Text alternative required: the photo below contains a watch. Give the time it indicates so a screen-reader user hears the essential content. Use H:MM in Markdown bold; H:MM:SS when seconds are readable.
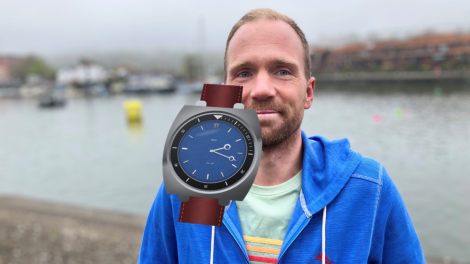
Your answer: **2:18**
